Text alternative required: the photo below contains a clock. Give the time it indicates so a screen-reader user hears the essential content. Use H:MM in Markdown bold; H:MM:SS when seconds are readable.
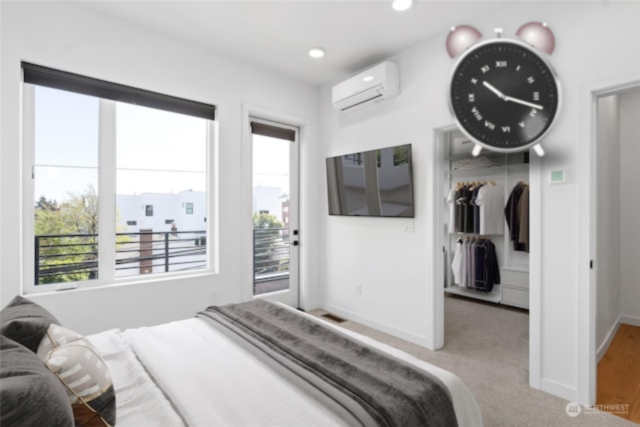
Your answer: **10:18**
